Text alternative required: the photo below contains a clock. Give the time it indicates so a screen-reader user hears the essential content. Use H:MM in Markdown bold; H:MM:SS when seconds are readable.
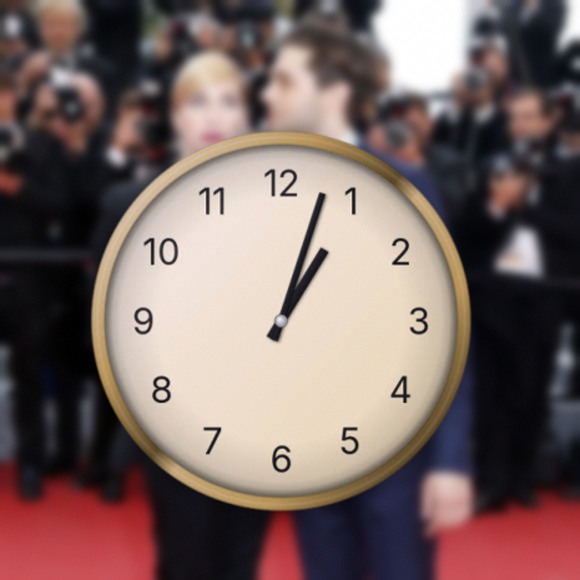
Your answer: **1:03**
